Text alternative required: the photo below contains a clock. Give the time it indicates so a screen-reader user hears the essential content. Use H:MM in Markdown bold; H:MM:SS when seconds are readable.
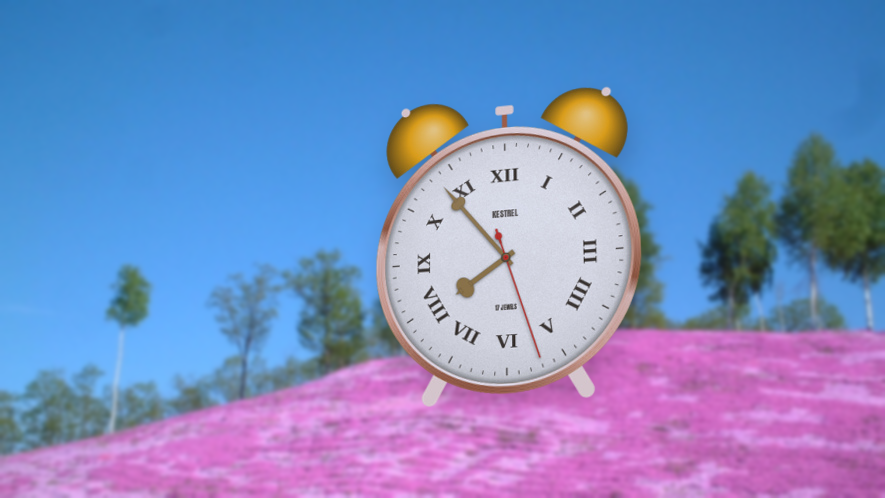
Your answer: **7:53:27**
